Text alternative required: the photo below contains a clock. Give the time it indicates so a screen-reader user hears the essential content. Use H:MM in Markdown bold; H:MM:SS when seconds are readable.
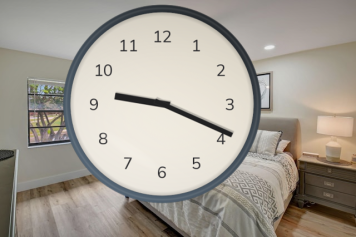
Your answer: **9:19**
